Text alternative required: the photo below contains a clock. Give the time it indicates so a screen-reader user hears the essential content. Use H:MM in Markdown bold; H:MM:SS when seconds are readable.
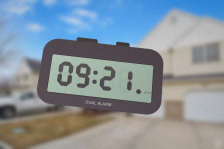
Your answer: **9:21**
